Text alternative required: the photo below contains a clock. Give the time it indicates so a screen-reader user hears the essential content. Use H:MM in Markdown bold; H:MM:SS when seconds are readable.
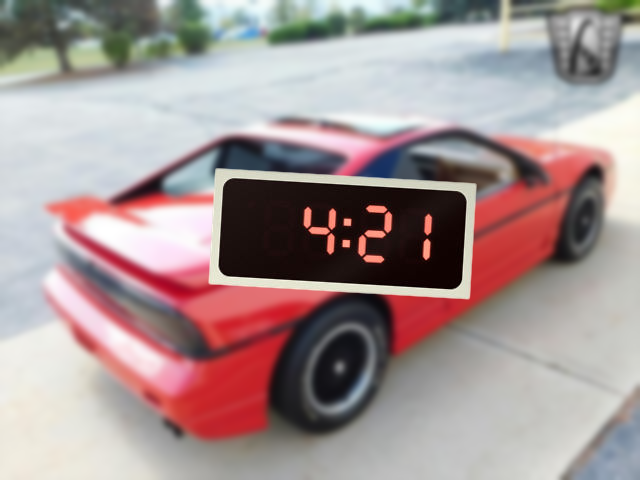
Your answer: **4:21**
